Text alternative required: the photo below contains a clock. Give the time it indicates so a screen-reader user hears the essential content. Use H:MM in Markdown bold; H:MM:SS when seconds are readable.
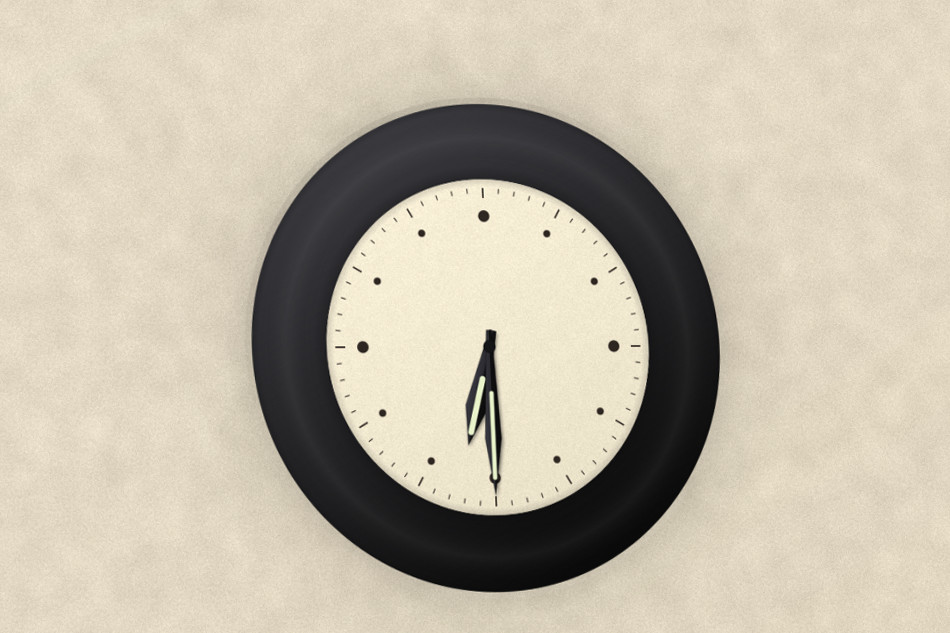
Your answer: **6:30**
